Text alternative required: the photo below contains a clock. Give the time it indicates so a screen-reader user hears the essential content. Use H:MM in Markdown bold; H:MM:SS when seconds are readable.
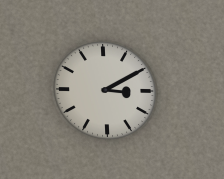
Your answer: **3:10**
